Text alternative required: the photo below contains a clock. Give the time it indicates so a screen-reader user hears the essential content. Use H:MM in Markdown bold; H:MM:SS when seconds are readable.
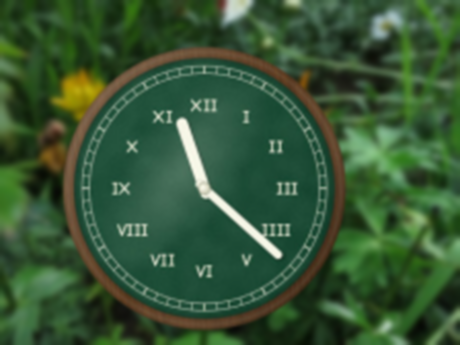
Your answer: **11:22**
